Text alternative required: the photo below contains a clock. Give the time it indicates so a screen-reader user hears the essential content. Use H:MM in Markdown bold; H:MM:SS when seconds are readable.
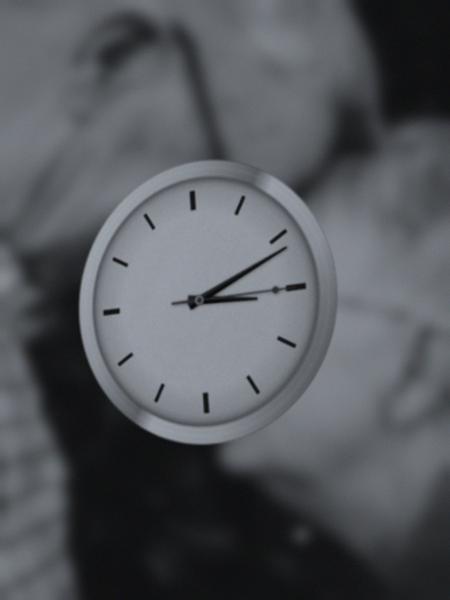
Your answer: **3:11:15**
